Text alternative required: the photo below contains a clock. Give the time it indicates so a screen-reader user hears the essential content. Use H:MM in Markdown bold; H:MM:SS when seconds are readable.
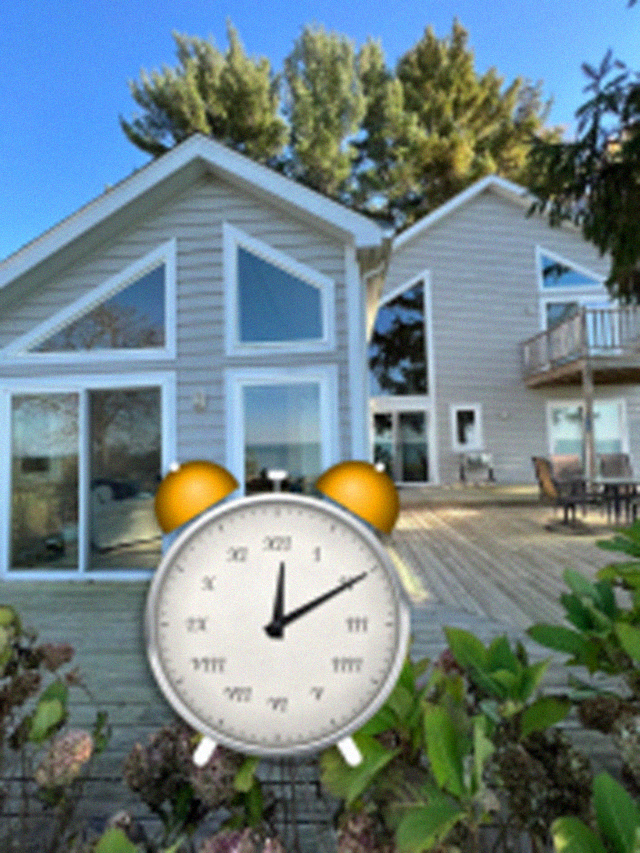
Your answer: **12:10**
